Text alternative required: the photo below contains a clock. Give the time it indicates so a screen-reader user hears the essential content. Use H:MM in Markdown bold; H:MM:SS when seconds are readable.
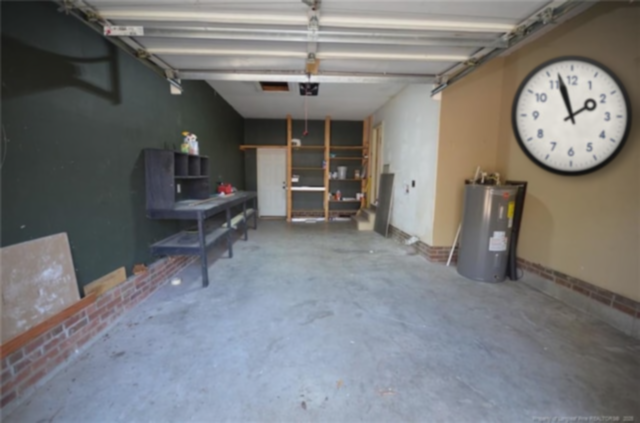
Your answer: **1:57**
